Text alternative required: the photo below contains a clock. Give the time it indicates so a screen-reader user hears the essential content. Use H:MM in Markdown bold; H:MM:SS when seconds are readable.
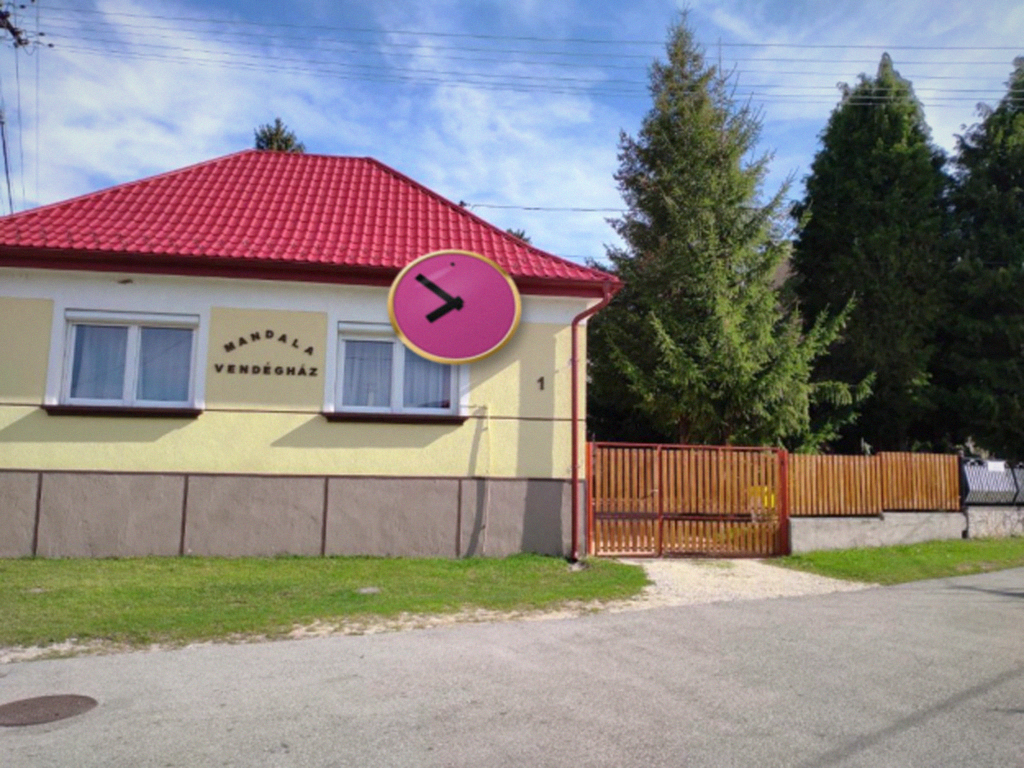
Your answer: **7:52**
